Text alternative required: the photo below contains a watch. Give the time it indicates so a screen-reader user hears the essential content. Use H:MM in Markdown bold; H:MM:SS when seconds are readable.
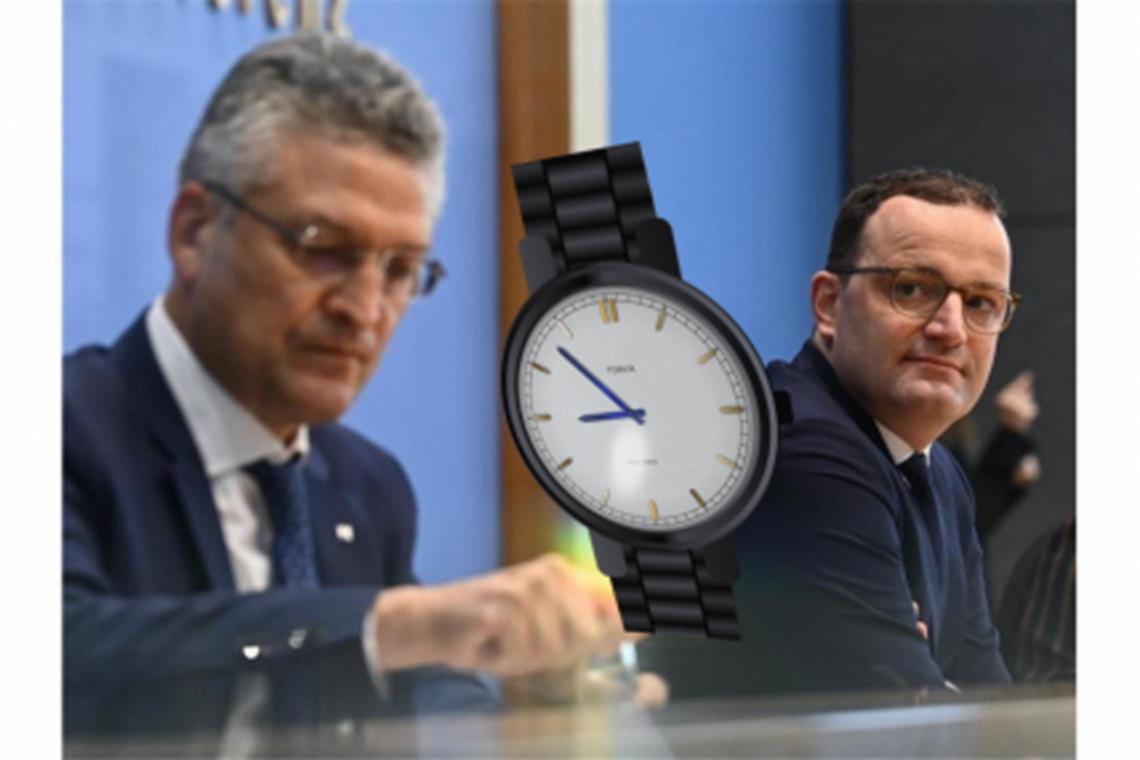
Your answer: **8:53**
